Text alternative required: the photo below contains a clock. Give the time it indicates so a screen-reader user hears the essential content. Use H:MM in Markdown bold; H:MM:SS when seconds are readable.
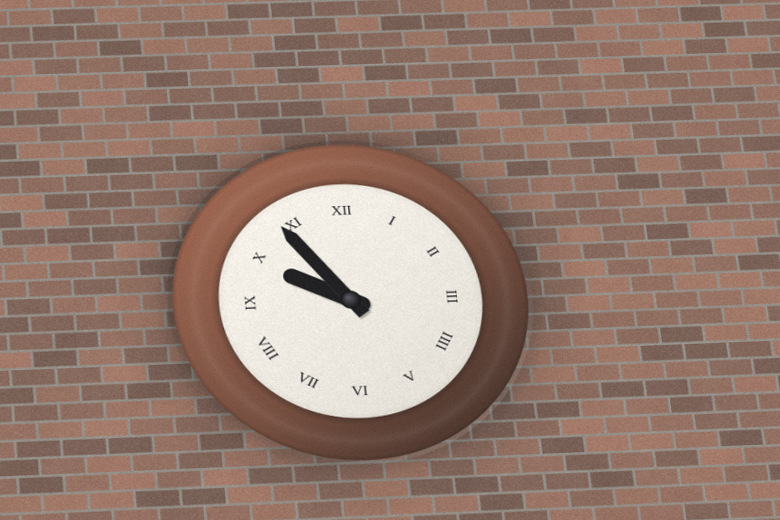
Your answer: **9:54**
